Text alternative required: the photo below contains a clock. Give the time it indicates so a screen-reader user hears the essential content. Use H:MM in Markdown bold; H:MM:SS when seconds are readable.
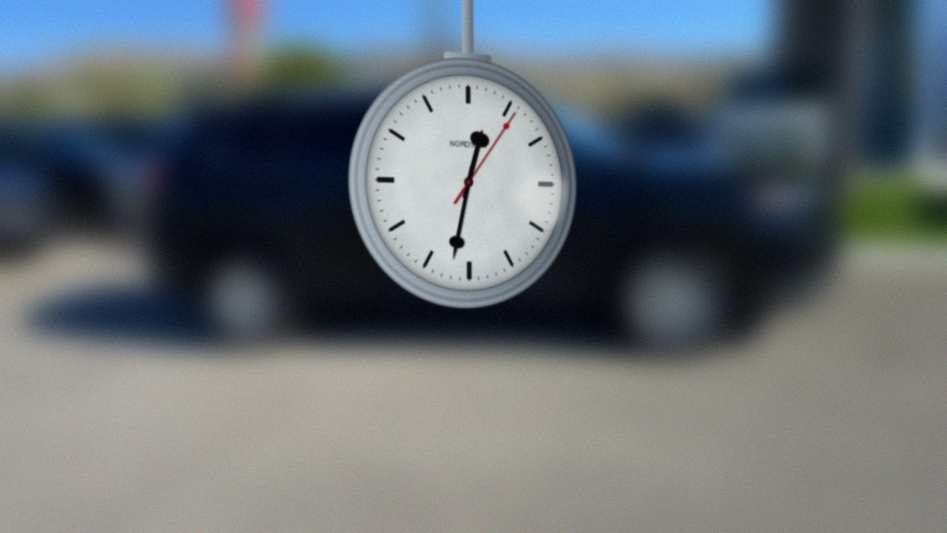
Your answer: **12:32:06**
